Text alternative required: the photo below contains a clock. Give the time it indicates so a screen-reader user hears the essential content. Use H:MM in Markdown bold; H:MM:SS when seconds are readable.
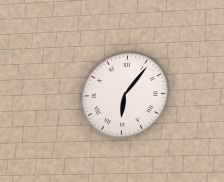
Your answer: **6:06**
